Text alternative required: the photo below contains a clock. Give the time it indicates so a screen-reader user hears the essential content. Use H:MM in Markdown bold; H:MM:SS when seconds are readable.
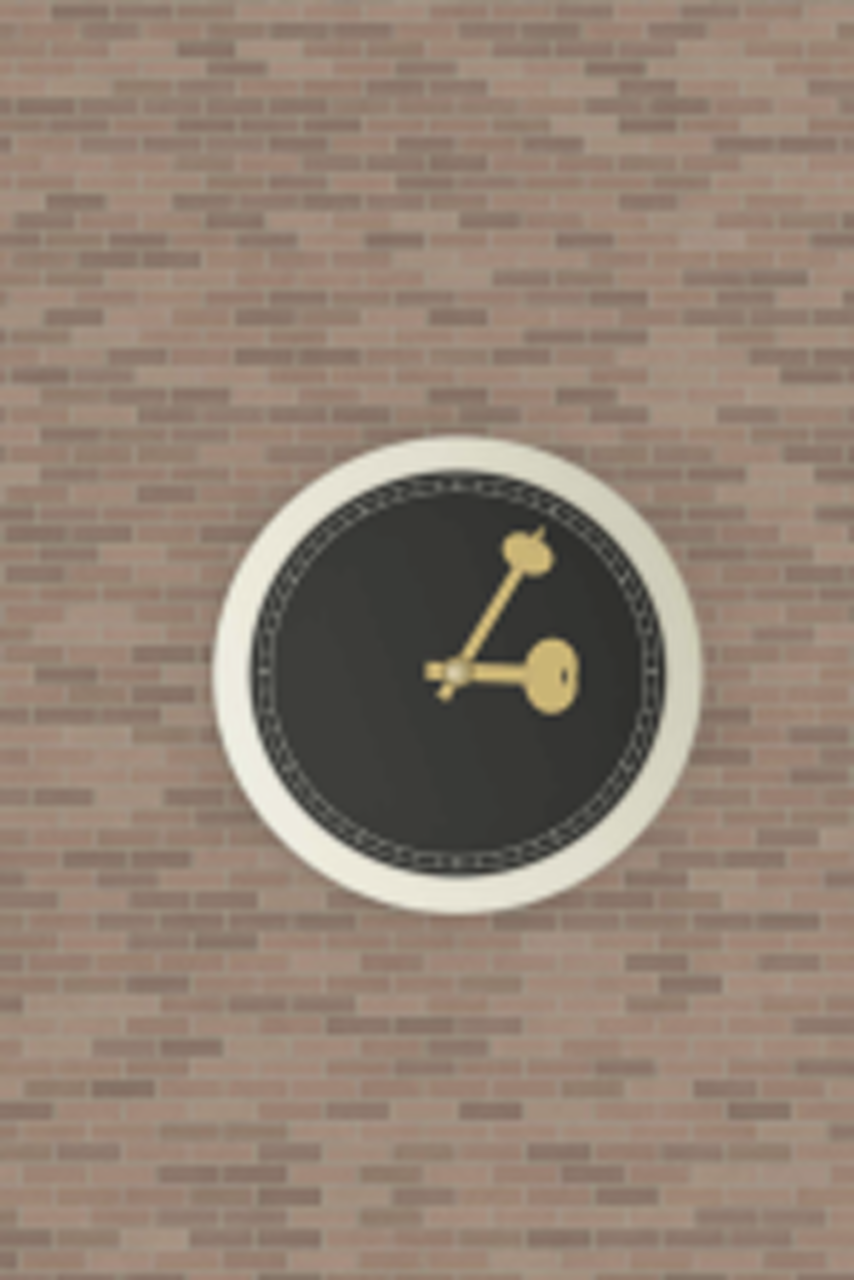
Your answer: **3:05**
